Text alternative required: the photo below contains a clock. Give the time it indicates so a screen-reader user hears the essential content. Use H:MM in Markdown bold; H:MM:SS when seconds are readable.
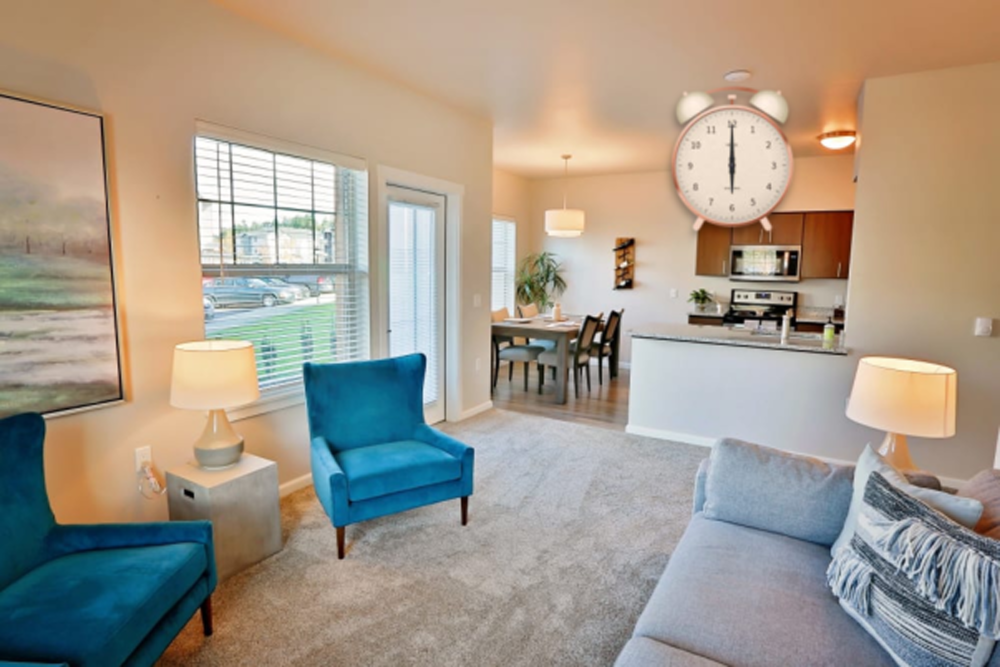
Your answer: **6:00**
